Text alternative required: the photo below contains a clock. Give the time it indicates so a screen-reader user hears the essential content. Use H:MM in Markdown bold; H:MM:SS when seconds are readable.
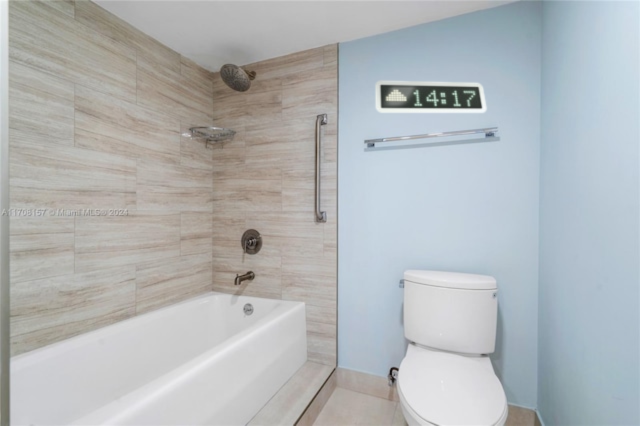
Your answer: **14:17**
